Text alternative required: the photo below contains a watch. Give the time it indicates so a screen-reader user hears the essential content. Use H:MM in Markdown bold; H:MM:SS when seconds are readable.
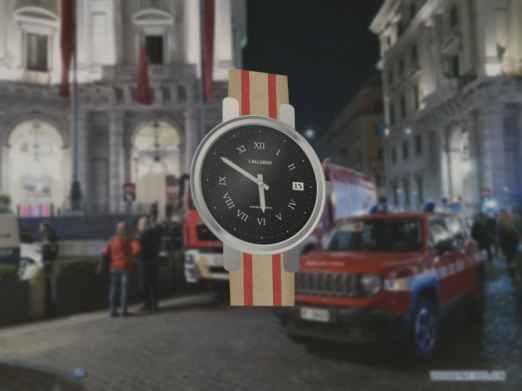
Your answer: **5:50**
